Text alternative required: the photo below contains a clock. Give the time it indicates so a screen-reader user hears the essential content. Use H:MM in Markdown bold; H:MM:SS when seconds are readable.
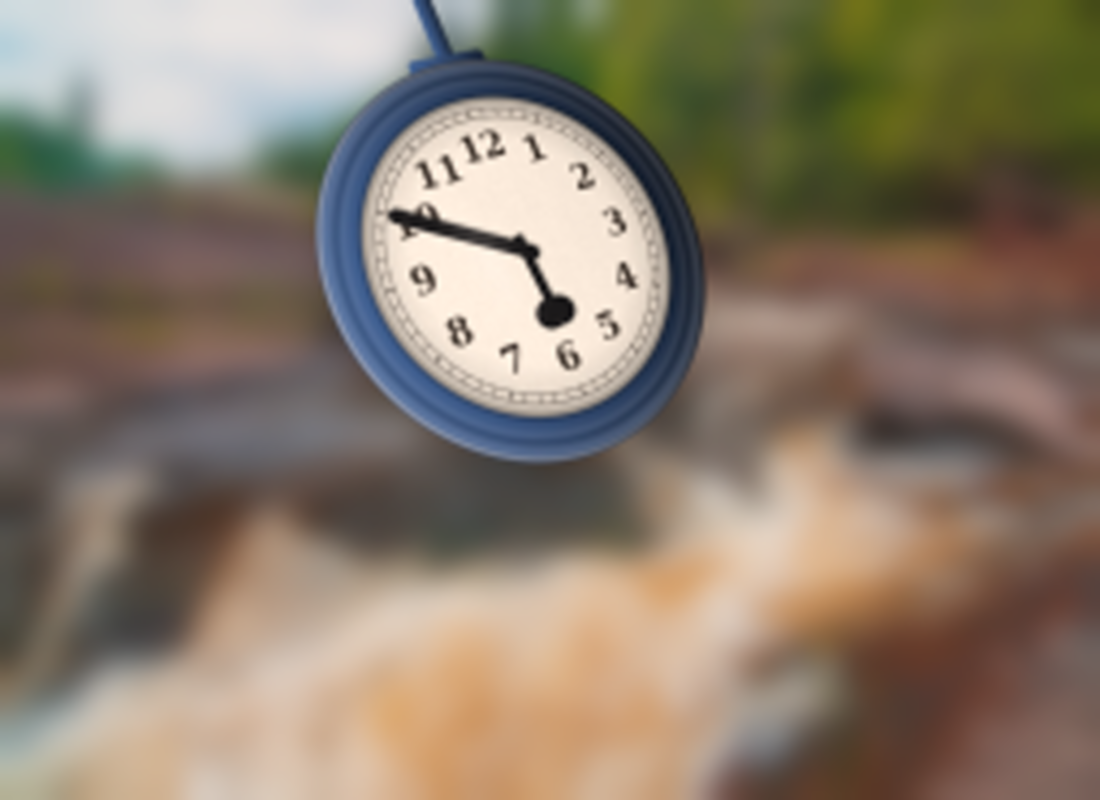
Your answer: **5:50**
